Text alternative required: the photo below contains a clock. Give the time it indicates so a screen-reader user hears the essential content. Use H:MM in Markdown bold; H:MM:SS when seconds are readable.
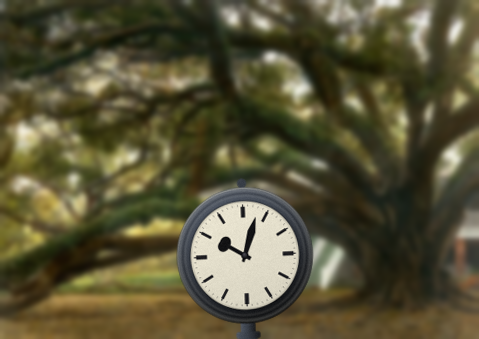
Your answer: **10:03**
